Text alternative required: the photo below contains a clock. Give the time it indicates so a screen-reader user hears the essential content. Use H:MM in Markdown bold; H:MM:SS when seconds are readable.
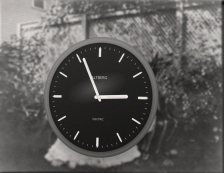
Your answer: **2:56**
